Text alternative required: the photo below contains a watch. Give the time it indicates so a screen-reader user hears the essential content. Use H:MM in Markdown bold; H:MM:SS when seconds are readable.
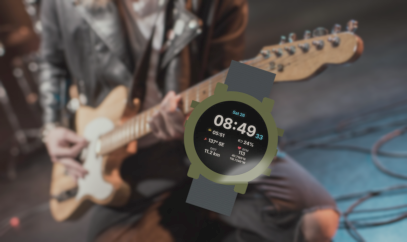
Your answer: **8:49**
